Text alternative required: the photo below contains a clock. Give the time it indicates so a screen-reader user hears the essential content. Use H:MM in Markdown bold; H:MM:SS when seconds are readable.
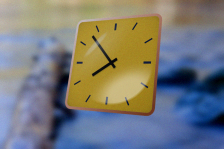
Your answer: **7:53**
